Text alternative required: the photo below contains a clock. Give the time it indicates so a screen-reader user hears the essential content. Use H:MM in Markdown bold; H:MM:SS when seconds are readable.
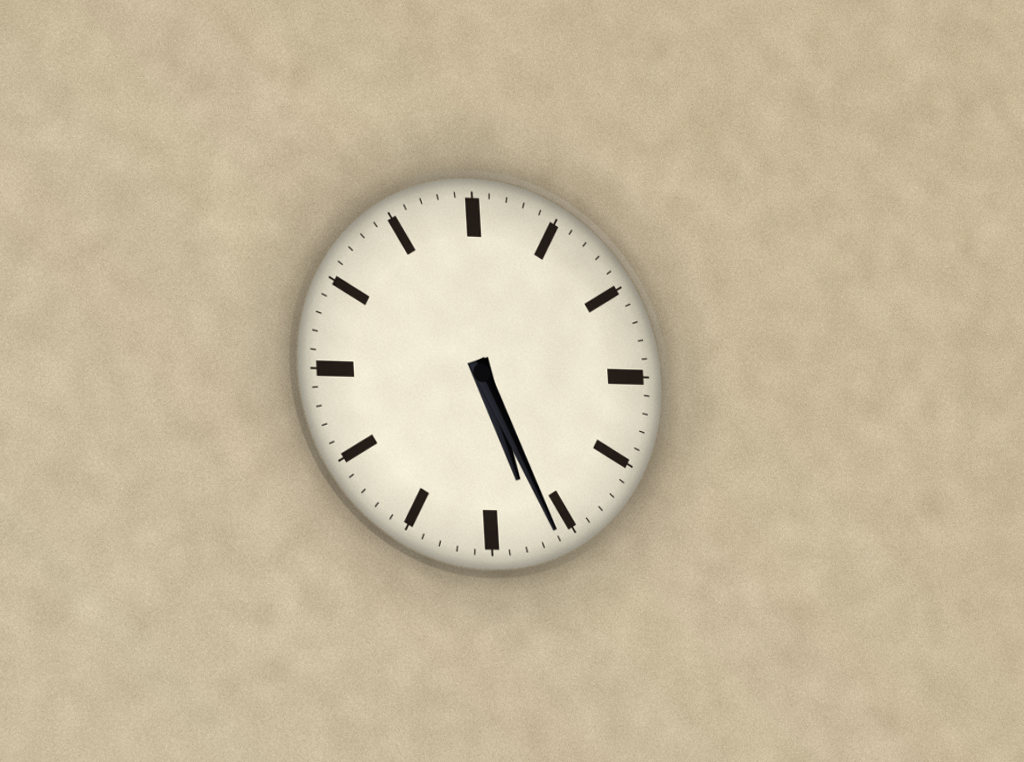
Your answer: **5:26**
